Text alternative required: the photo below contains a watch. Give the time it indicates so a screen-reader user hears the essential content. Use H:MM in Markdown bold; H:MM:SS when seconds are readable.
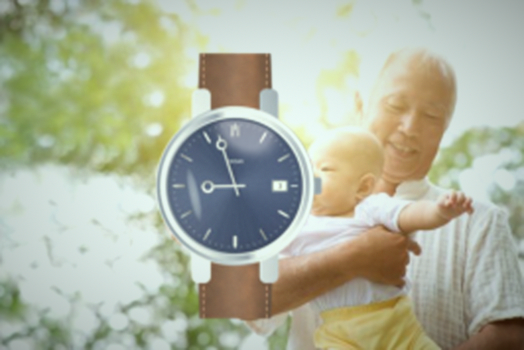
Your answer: **8:57**
